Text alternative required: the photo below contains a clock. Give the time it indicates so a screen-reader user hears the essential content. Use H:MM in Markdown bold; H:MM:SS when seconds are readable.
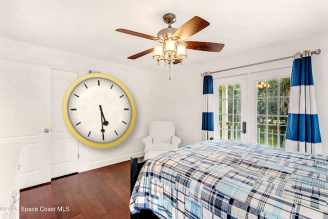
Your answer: **5:30**
